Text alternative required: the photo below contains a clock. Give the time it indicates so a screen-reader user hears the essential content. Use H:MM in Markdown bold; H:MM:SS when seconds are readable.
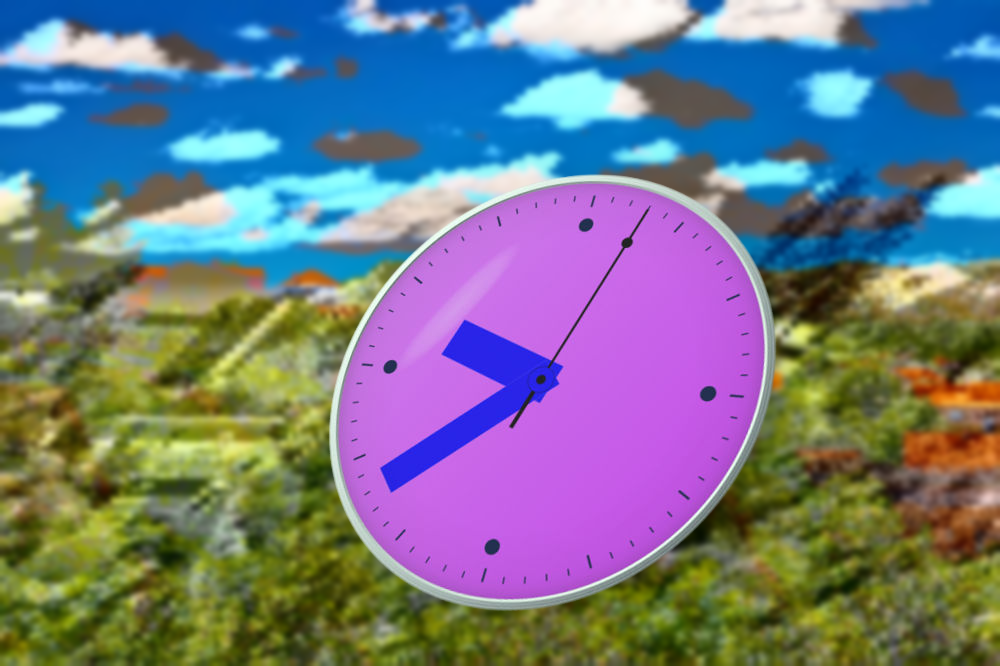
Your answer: **9:38:03**
